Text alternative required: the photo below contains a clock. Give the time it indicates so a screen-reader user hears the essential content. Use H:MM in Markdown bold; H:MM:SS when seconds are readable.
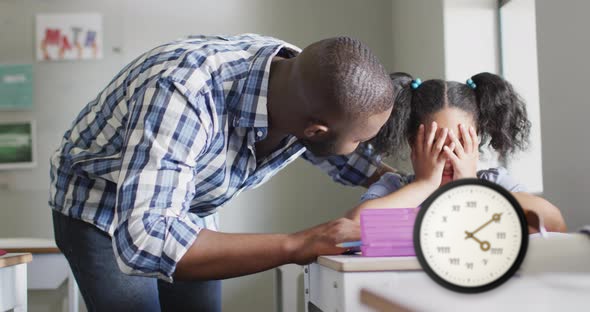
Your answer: **4:09**
